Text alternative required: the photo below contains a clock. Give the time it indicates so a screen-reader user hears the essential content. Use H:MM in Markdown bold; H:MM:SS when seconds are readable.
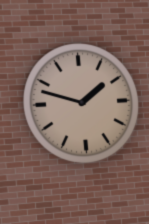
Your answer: **1:48**
